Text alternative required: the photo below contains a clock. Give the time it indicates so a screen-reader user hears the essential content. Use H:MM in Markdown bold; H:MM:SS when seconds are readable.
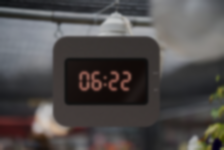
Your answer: **6:22**
